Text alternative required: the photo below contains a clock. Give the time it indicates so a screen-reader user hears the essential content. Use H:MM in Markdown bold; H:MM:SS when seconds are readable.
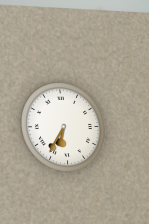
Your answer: **6:36**
